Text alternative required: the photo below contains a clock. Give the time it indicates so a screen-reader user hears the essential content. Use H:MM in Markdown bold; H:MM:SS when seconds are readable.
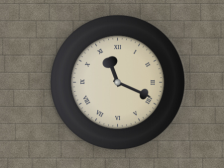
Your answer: **11:19**
